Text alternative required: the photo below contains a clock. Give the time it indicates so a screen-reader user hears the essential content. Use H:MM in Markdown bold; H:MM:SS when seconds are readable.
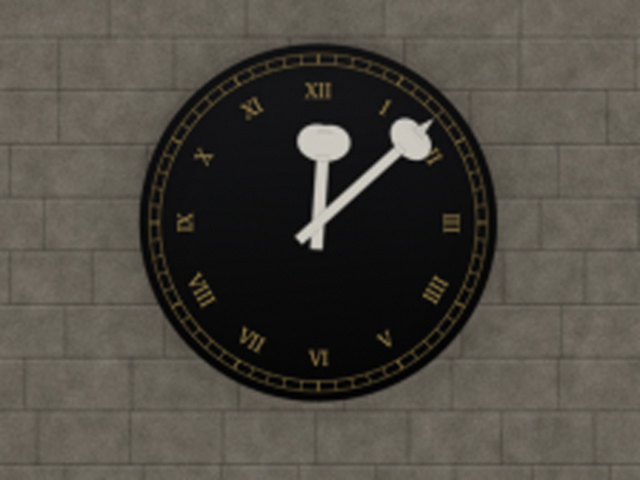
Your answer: **12:08**
